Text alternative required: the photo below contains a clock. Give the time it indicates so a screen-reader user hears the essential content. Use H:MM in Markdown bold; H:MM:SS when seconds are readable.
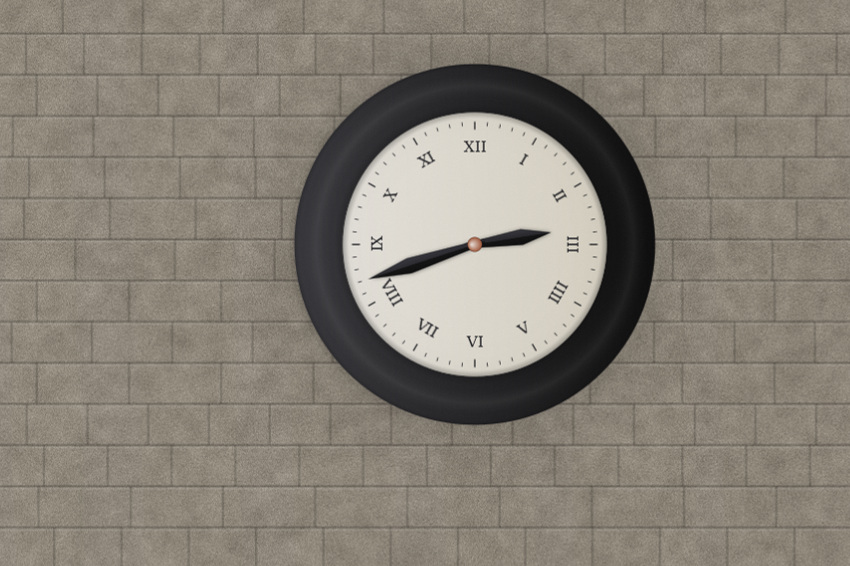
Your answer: **2:42**
